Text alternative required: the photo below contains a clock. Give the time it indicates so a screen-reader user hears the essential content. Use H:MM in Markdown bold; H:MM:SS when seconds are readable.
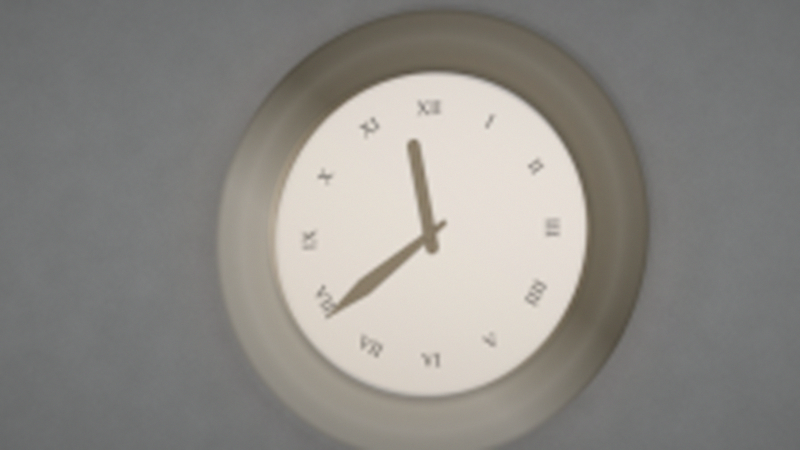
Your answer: **11:39**
